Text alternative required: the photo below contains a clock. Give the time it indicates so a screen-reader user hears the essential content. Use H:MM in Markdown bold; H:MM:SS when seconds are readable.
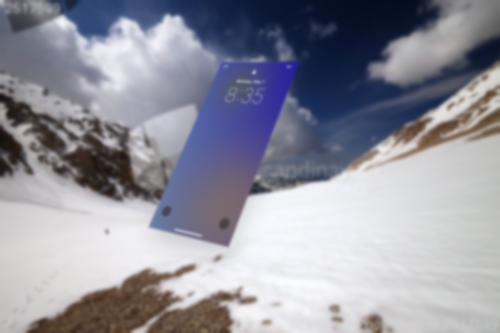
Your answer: **8:35**
